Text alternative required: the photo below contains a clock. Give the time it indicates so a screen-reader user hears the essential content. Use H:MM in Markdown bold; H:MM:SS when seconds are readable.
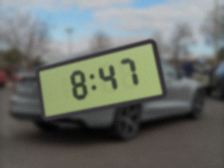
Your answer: **8:47**
